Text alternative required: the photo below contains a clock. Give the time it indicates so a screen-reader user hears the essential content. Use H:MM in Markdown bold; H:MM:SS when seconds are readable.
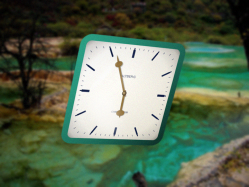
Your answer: **5:56**
